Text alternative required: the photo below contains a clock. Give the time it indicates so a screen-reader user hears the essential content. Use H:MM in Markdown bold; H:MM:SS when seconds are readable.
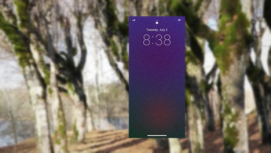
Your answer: **8:38**
